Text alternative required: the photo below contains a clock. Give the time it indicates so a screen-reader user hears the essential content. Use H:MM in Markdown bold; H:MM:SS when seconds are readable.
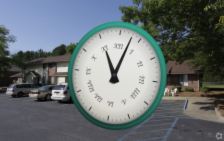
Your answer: **11:03**
